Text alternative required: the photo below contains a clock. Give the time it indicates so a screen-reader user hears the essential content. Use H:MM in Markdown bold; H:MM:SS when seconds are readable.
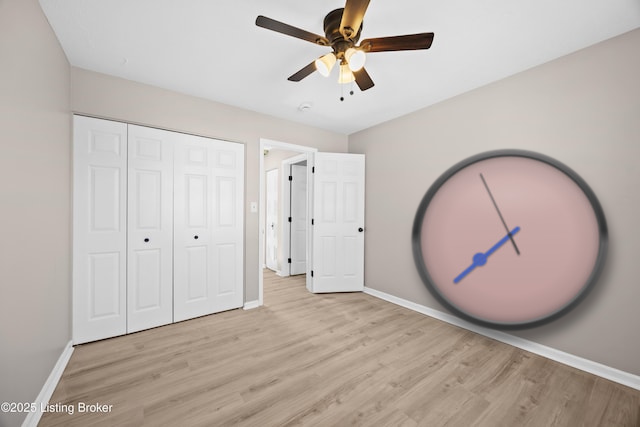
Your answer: **7:37:56**
